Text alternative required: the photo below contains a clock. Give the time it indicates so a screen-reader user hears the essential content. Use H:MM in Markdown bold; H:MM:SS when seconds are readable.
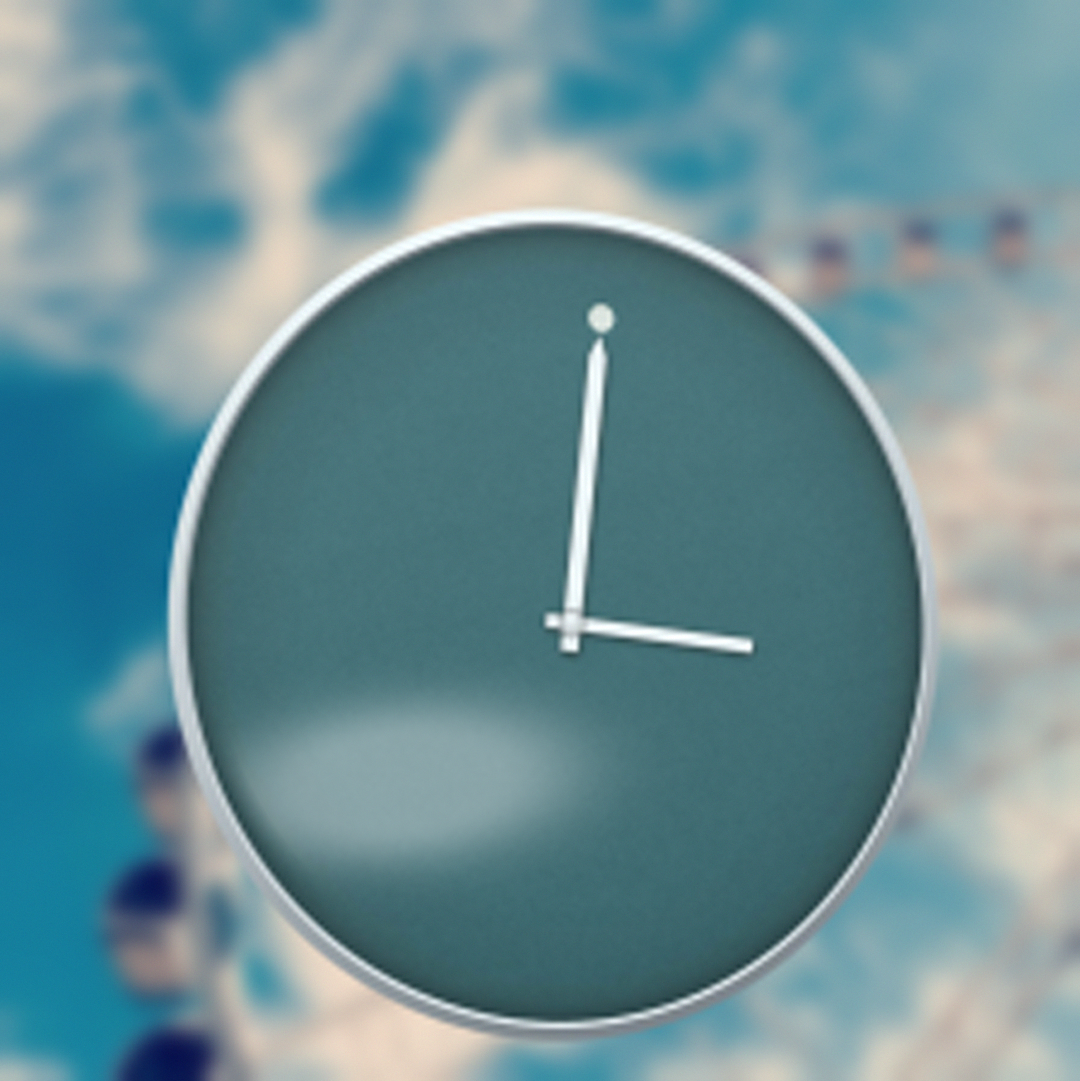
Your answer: **3:00**
